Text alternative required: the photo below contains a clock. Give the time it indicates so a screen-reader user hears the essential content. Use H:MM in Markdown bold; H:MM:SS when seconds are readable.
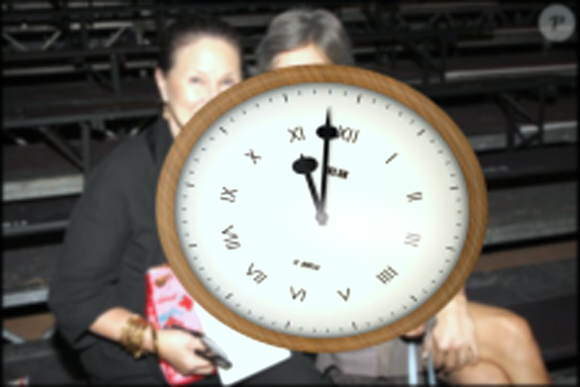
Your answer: **10:58**
